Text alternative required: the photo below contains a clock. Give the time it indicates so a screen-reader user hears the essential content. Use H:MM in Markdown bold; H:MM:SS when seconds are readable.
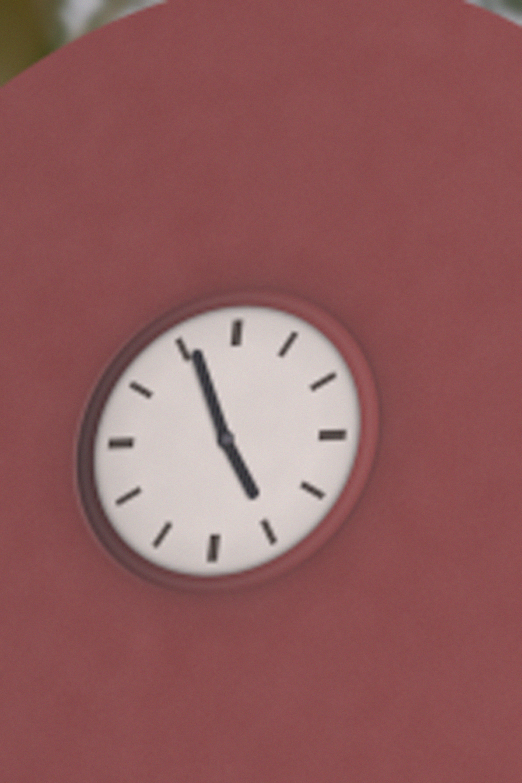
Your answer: **4:56**
